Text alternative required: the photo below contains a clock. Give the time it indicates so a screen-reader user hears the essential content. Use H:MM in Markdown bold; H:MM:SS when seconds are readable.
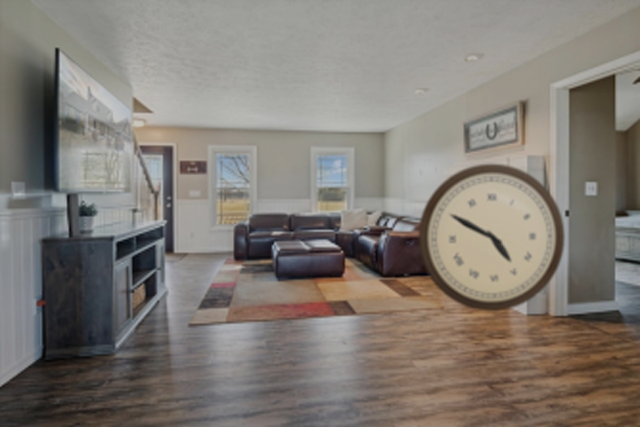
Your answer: **4:50**
